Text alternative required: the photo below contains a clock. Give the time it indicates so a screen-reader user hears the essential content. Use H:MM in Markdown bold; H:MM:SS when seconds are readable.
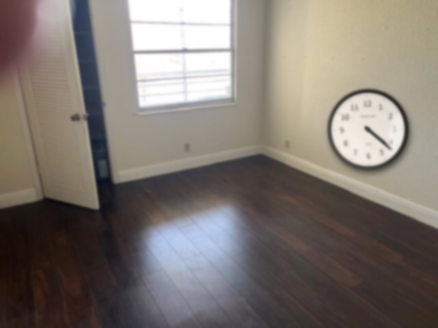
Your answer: **4:22**
